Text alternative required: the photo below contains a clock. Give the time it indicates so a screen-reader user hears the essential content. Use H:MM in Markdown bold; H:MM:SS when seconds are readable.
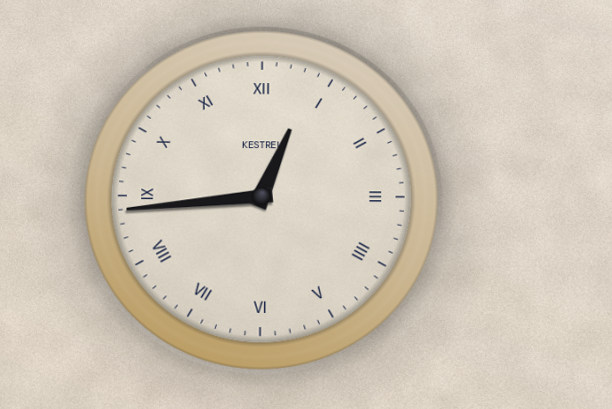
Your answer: **12:44**
